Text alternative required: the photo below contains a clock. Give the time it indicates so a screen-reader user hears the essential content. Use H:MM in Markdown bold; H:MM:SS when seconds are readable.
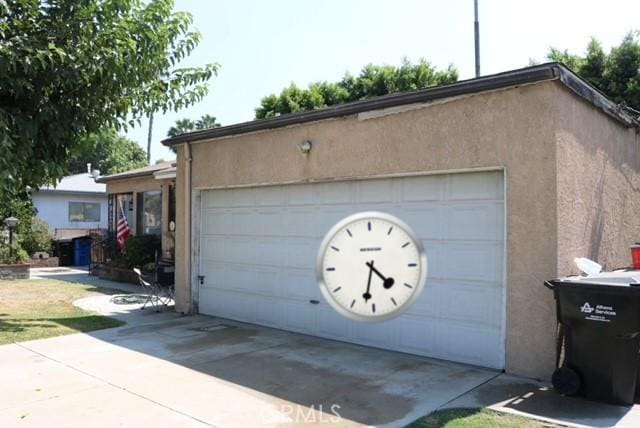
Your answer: **4:32**
